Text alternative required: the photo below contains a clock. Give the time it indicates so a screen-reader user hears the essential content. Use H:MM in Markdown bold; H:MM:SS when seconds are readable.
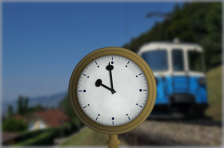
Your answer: **9:59**
